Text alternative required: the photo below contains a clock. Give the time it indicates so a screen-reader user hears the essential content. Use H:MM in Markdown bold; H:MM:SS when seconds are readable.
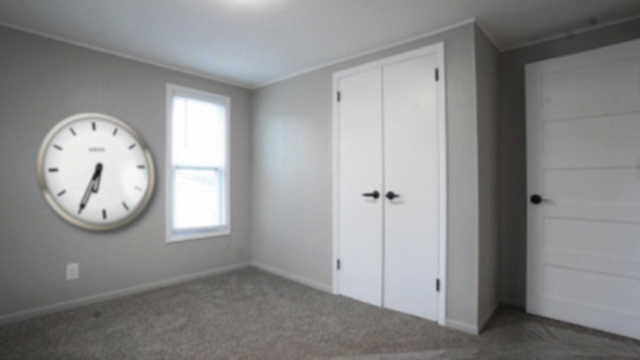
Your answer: **6:35**
